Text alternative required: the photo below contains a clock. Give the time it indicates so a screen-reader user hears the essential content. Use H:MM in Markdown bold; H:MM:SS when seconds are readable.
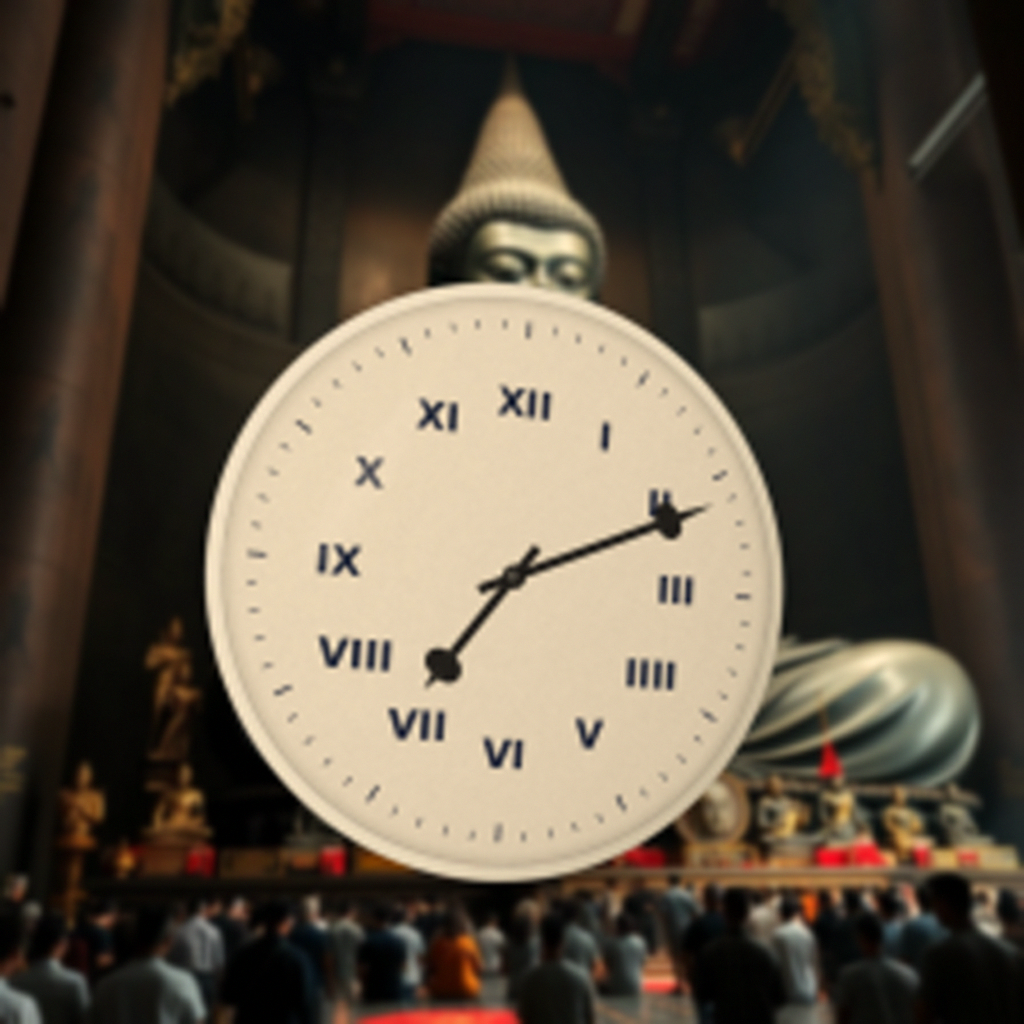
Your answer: **7:11**
